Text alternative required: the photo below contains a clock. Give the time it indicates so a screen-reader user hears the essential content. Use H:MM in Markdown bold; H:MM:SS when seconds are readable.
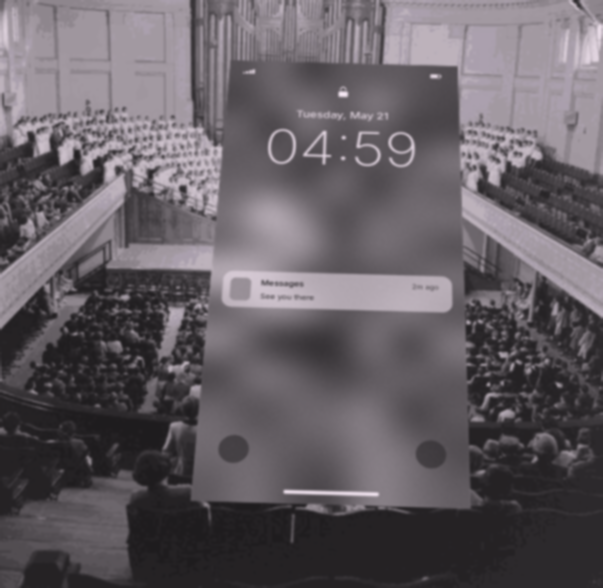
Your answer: **4:59**
